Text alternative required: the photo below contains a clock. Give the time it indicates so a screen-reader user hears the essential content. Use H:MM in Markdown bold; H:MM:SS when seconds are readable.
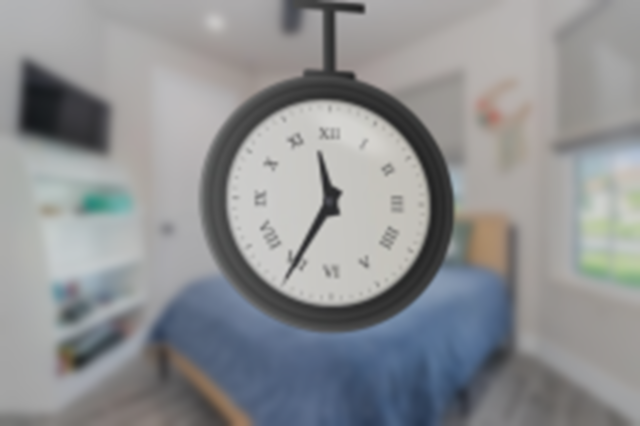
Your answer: **11:35**
